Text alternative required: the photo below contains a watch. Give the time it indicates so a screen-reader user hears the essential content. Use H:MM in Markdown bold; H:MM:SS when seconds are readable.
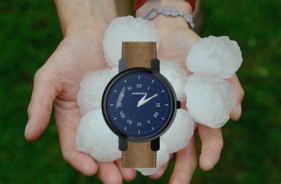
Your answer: **1:10**
